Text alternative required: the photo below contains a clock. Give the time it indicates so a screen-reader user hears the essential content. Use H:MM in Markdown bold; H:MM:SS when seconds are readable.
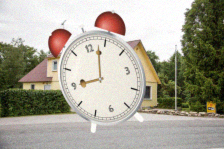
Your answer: **9:03**
